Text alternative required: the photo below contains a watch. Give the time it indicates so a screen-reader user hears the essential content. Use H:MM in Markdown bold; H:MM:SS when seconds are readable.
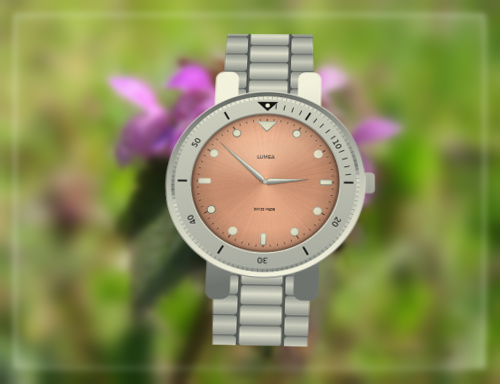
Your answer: **2:52**
